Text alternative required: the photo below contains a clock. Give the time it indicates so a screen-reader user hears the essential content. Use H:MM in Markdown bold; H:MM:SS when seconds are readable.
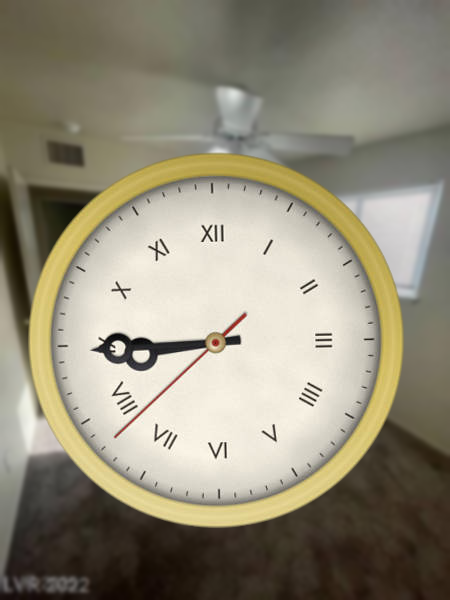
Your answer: **8:44:38**
